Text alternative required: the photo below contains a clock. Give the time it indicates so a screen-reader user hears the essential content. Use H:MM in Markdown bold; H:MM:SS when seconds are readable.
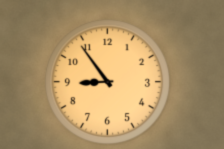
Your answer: **8:54**
